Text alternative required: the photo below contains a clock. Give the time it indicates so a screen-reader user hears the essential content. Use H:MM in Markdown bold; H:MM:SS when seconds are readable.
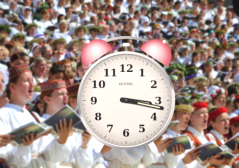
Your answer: **3:17**
